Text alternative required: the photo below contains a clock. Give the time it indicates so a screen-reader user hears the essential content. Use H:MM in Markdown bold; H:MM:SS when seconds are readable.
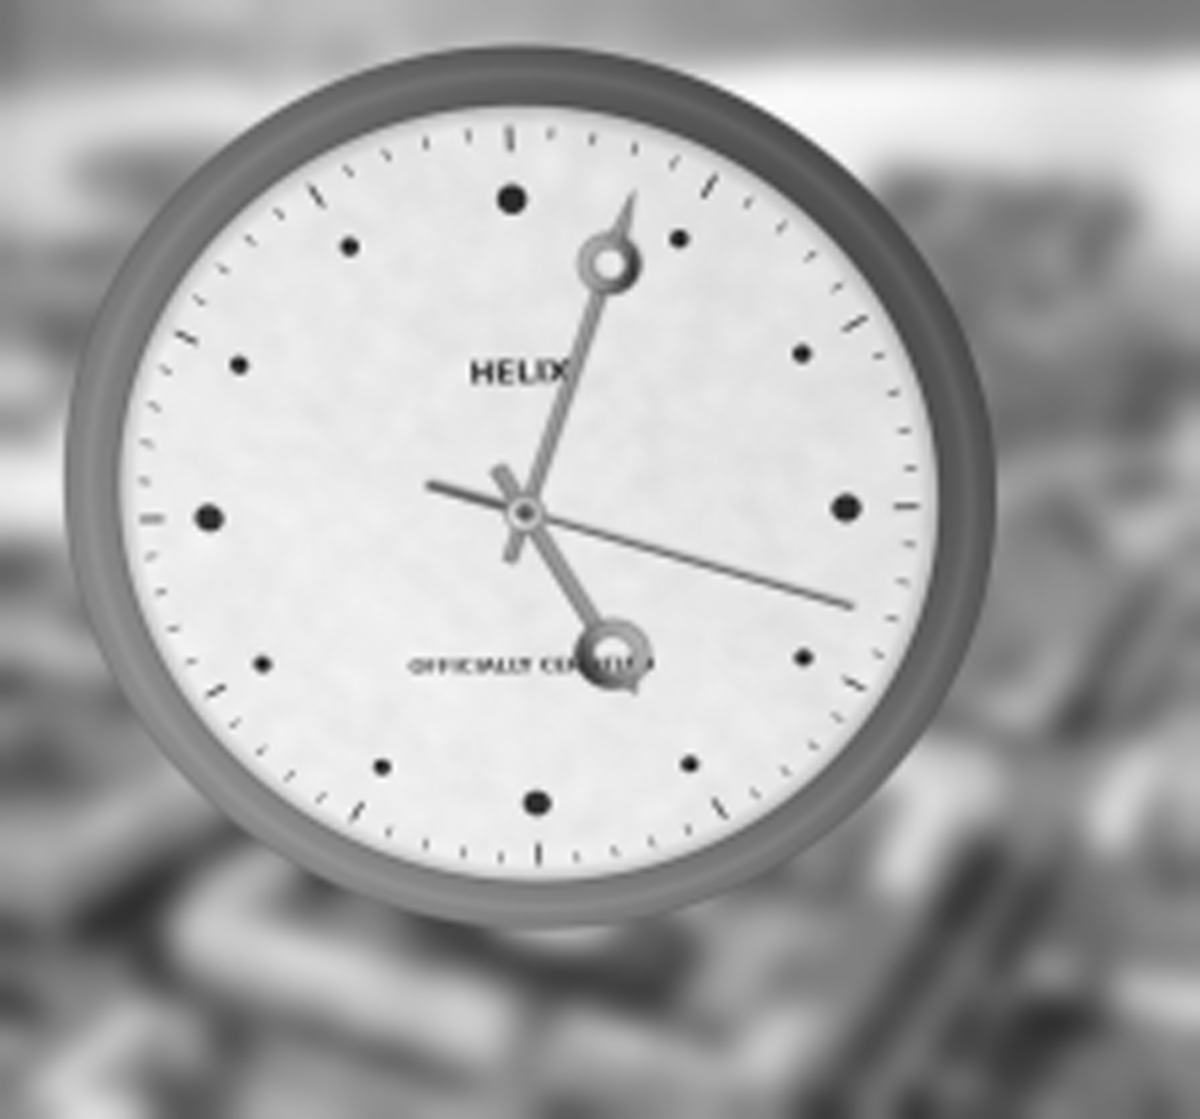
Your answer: **5:03:18**
